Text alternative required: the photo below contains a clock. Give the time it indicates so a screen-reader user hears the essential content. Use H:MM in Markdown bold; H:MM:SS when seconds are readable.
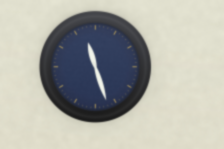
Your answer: **11:27**
